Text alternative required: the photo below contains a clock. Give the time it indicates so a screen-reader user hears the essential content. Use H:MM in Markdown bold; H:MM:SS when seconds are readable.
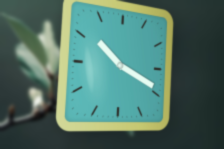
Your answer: **10:19**
